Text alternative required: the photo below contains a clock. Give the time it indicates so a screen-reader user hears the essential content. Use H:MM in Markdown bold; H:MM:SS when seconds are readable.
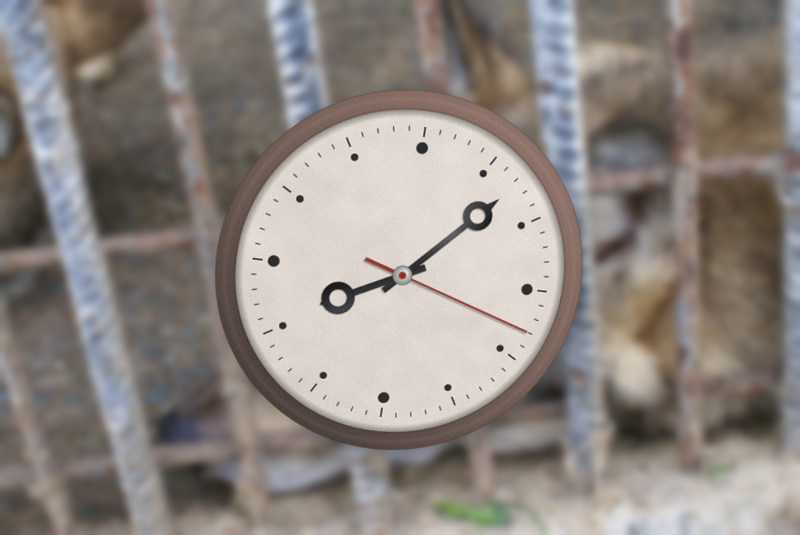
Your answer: **8:07:18**
